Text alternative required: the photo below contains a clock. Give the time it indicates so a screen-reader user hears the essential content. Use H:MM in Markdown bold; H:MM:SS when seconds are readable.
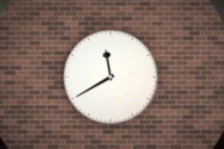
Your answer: **11:40**
